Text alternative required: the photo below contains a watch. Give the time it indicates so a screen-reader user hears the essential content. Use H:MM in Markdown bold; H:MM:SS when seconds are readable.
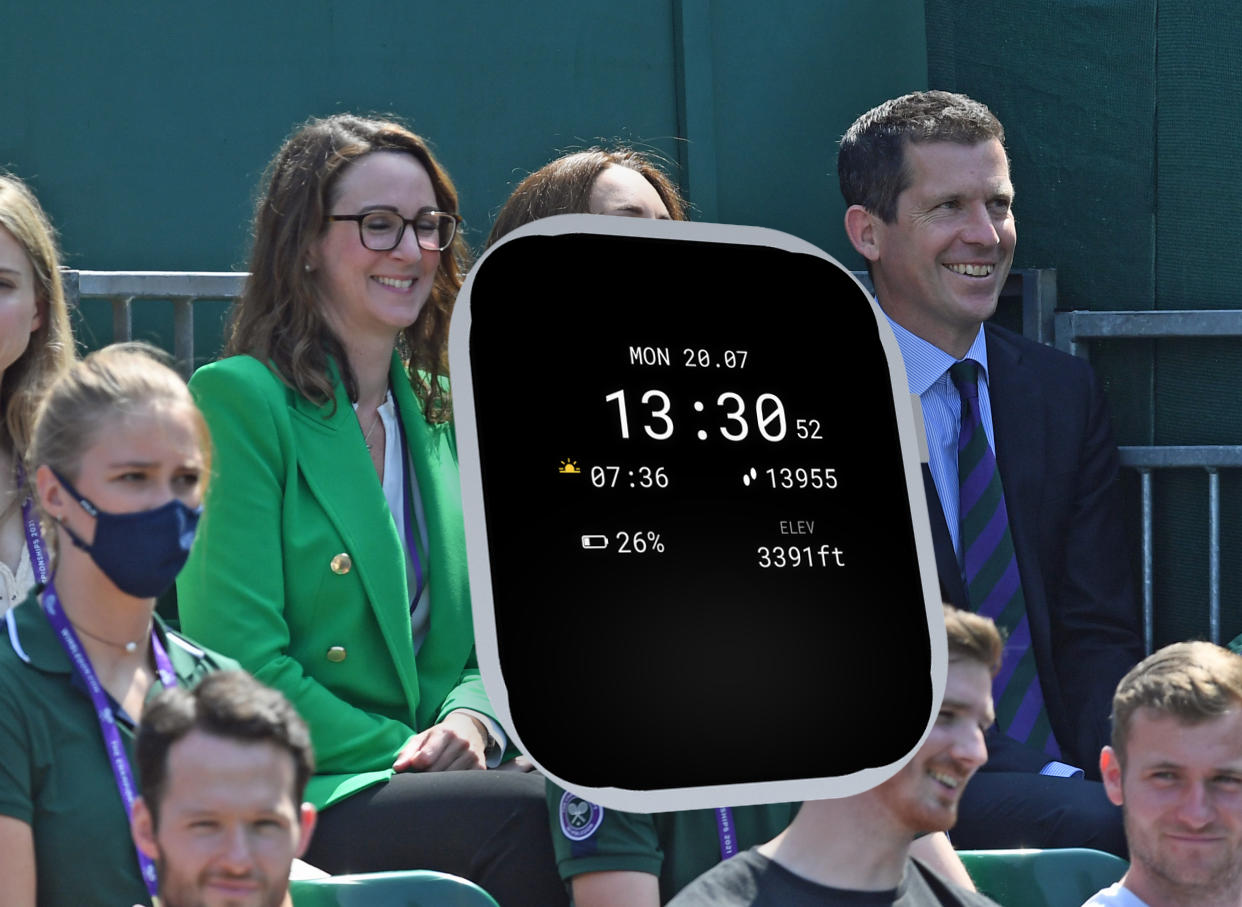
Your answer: **13:30:52**
